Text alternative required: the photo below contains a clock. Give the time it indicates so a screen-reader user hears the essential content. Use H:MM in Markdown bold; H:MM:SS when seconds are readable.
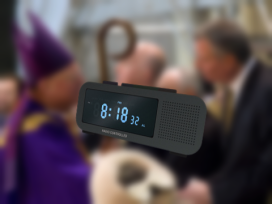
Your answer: **8:18:32**
